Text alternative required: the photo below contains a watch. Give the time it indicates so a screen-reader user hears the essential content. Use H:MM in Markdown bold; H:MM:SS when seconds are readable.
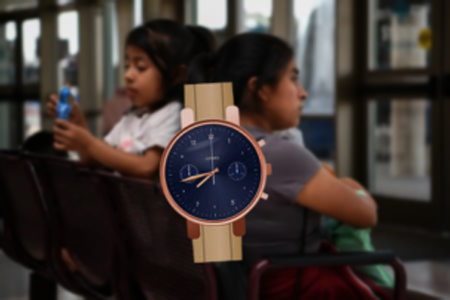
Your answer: **7:43**
